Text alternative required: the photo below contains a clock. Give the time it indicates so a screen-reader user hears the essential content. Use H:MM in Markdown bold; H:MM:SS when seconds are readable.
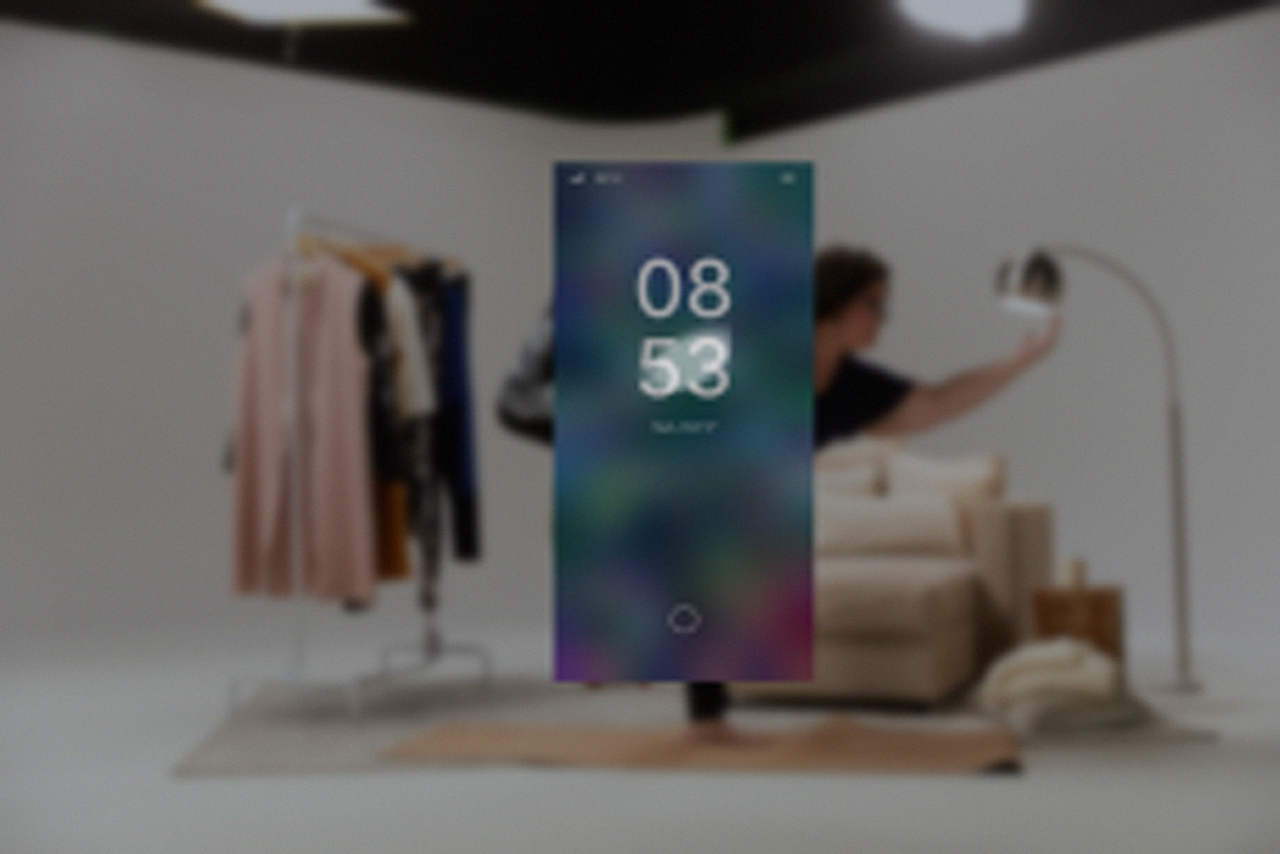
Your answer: **8:53**
